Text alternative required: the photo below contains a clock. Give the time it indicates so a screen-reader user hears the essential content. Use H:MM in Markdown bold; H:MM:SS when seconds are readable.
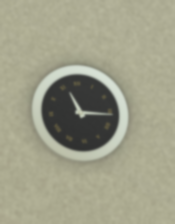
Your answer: **11:16**
